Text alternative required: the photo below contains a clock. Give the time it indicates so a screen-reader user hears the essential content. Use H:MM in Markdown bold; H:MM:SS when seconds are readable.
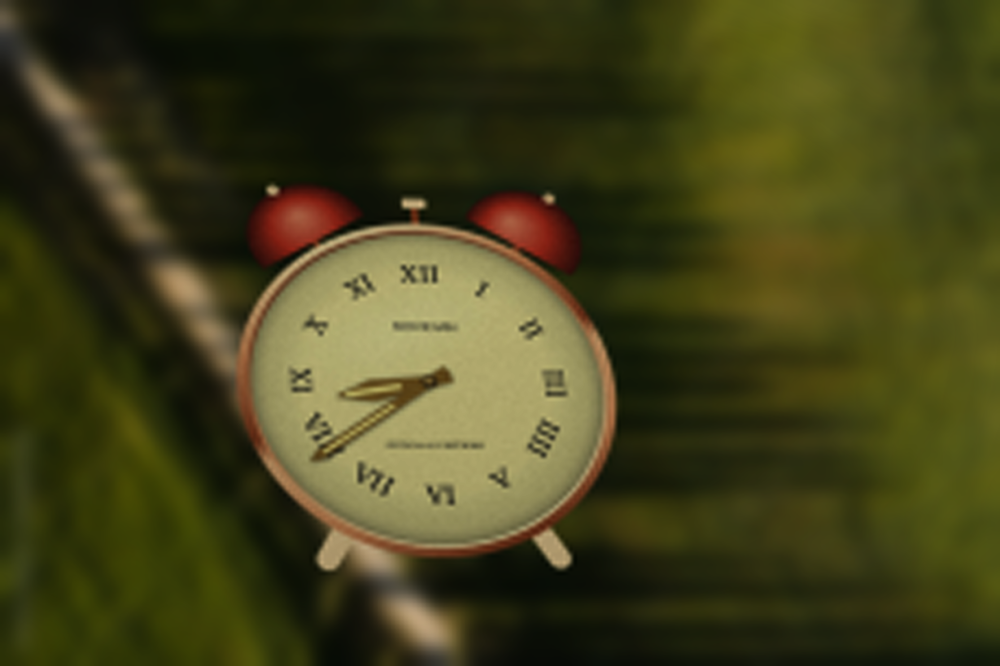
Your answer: **8:39**
